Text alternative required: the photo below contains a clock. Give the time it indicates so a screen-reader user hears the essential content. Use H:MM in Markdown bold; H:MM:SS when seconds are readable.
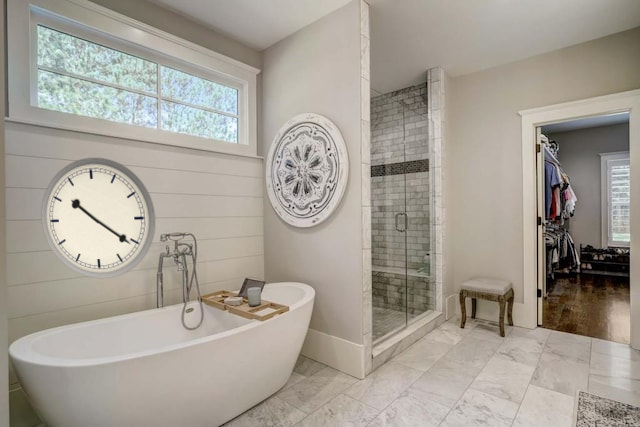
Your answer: **10:21**
